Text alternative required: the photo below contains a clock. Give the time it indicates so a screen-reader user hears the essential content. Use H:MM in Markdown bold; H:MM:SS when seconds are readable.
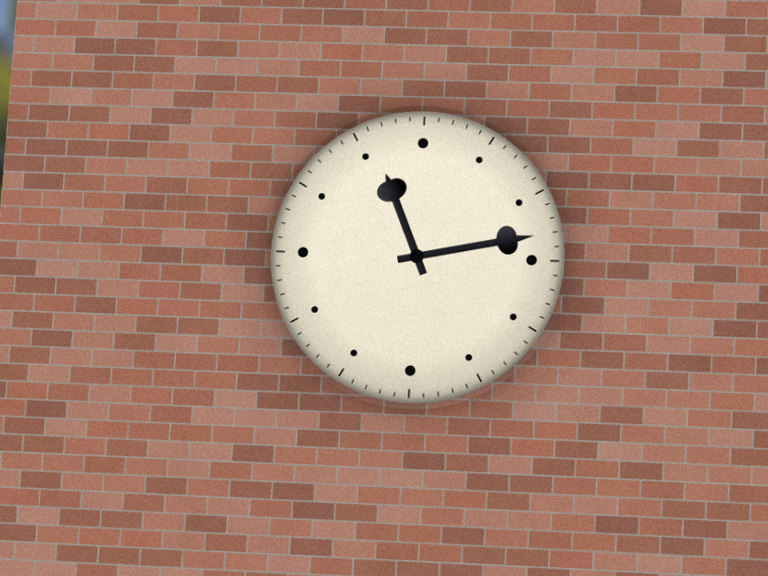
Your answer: **11:13**
